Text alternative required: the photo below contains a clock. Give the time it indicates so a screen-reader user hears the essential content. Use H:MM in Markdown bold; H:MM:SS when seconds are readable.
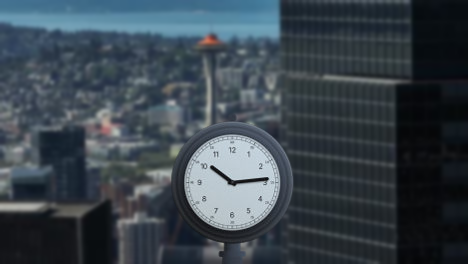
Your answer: **10:14**
